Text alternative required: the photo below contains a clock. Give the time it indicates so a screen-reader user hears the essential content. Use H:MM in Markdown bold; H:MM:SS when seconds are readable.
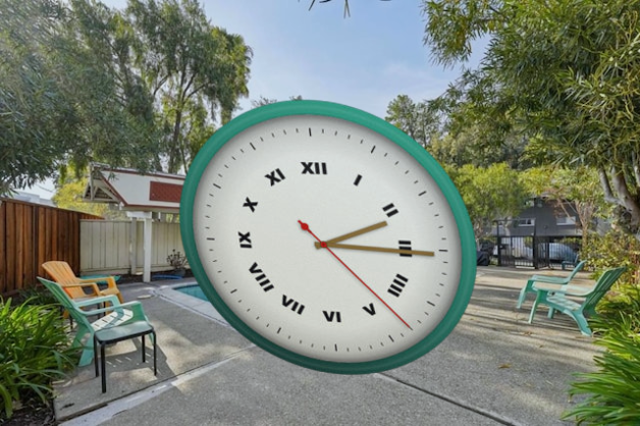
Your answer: **2:15:23**
